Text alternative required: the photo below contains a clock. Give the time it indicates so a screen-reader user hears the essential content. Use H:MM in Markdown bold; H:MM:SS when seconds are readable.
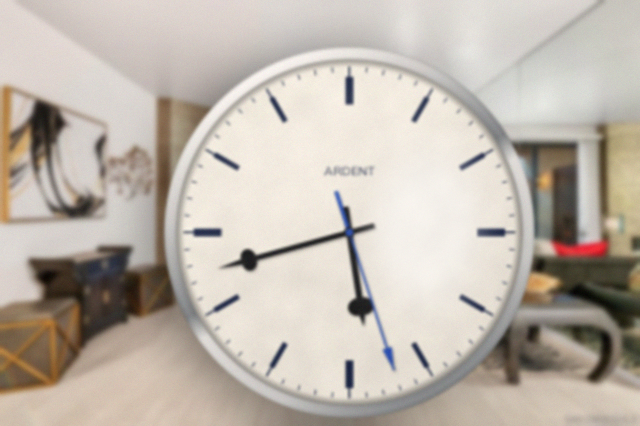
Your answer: **5:42:27**
